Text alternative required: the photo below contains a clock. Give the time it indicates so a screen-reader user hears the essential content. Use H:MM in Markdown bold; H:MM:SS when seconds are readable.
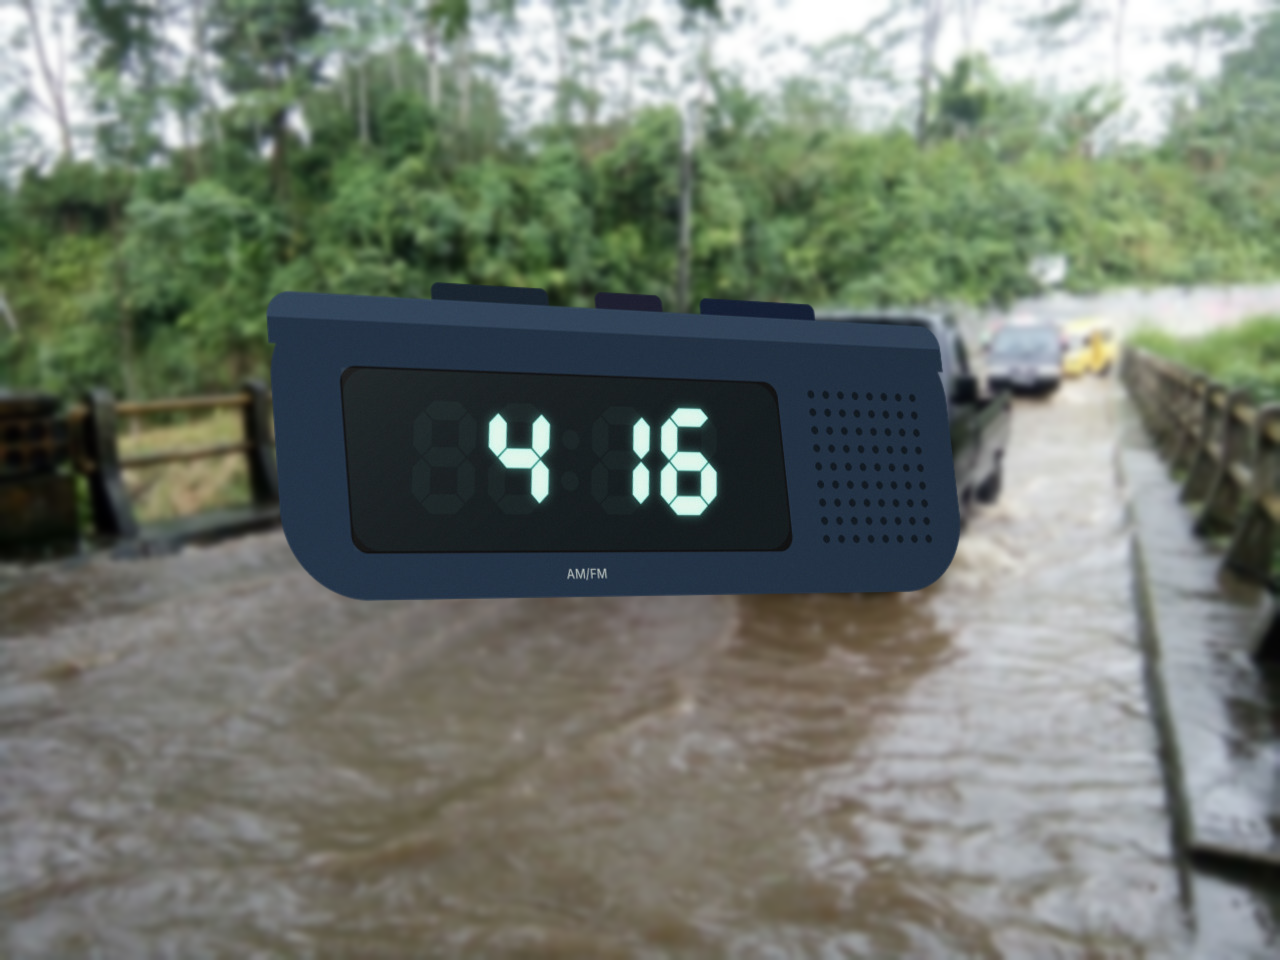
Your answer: **4:16**
